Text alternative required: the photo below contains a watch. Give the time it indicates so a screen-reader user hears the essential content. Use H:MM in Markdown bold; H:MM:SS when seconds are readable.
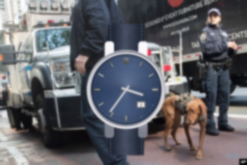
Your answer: **3:36**
